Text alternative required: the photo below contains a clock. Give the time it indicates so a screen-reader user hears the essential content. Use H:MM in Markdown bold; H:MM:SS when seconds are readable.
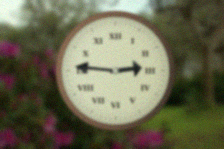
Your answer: **2:46**
